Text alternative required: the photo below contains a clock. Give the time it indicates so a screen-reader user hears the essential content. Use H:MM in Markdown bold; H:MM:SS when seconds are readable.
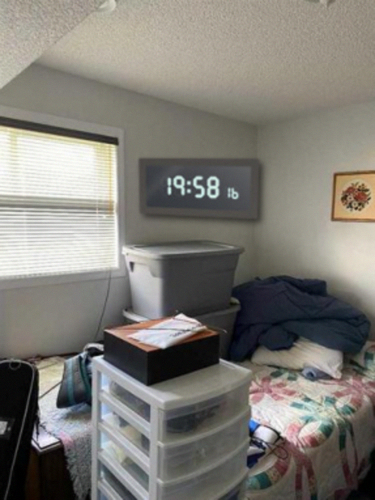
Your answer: **19:58:16**
